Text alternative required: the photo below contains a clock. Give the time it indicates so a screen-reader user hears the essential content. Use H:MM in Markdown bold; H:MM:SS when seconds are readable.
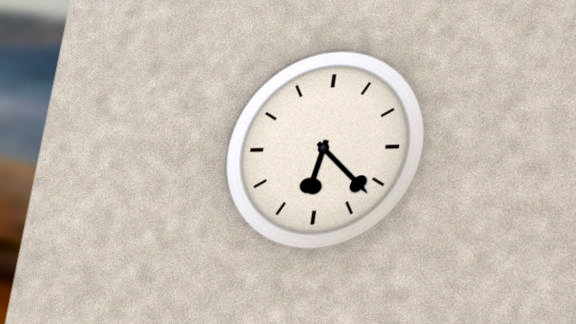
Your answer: **6:22**
